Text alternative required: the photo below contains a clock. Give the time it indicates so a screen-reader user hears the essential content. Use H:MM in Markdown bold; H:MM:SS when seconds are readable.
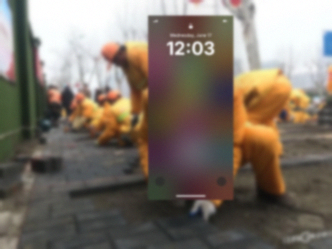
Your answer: **12:03**
